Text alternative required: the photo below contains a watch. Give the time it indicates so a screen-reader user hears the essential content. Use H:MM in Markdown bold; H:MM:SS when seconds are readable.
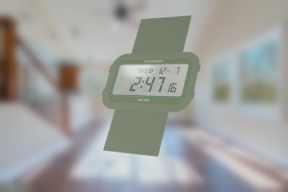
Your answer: **2:47:16**
